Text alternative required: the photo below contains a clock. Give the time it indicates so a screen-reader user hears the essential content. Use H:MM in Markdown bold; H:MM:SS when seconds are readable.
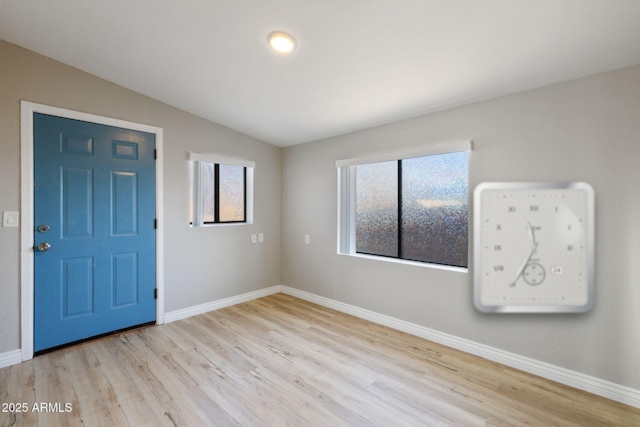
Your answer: **11:35**
